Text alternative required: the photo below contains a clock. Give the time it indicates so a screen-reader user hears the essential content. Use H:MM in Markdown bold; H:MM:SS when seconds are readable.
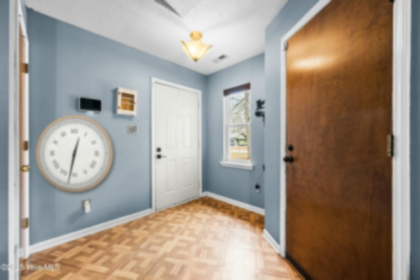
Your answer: **12:32**
